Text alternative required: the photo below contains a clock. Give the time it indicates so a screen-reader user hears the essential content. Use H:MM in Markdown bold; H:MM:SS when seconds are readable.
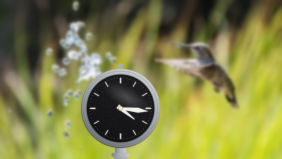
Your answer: **4:16**
